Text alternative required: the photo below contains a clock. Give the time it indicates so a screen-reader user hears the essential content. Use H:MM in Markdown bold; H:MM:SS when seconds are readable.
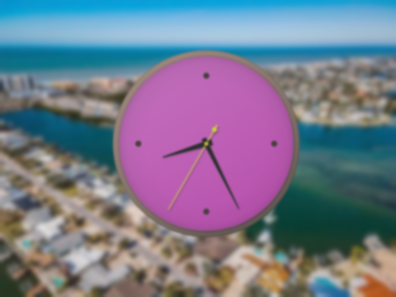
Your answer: **8:25:35**
